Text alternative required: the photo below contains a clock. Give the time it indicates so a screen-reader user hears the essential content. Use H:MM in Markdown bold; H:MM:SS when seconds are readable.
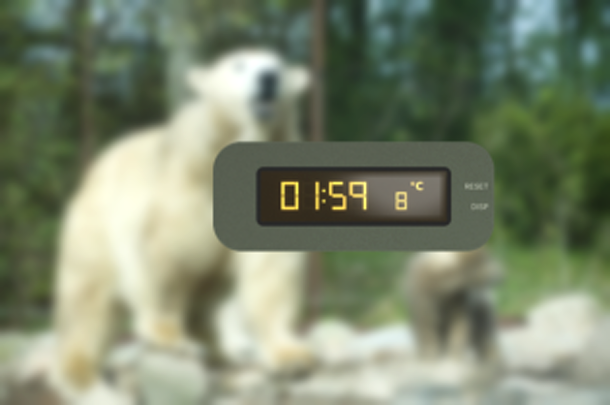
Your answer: **1:59**
